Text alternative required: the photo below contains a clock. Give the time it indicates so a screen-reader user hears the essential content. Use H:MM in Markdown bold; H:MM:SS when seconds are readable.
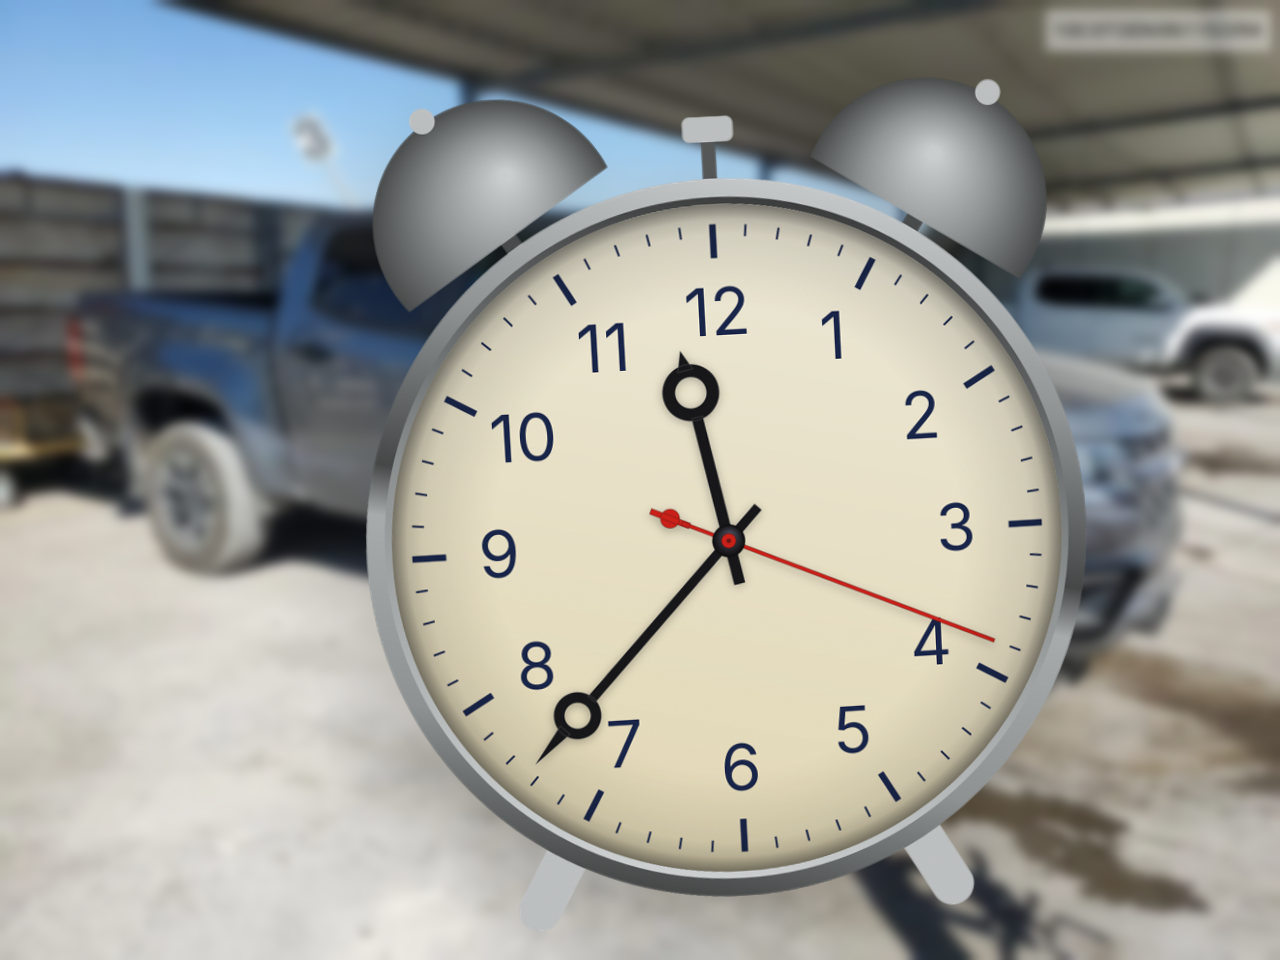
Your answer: **11:37:19**
